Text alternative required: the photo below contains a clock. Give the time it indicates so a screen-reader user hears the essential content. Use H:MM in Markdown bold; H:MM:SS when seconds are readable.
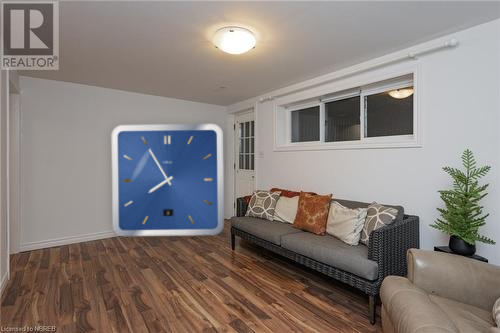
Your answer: **7:55**
